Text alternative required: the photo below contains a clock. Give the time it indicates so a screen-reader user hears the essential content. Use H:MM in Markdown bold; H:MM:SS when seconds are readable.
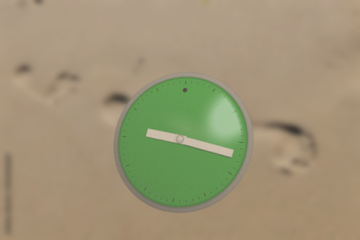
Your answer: **9:17**
